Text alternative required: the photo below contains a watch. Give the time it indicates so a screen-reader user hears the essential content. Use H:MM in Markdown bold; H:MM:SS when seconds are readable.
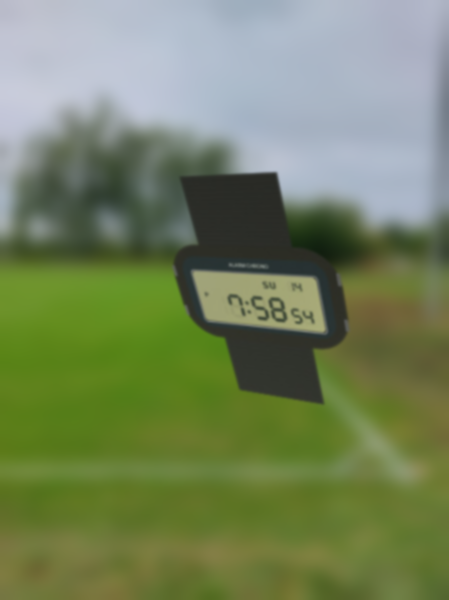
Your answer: **7:58:54**
